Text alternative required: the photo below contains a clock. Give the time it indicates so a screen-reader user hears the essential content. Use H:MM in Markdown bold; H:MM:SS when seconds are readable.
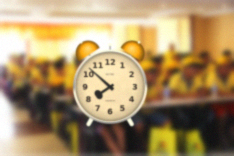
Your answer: **7:52**
